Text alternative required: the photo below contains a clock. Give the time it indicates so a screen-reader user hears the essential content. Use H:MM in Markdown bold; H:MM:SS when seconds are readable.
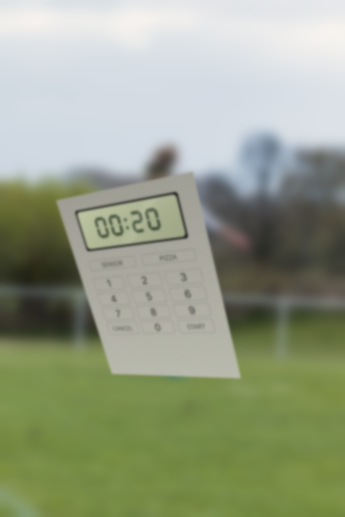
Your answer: **0:20**
